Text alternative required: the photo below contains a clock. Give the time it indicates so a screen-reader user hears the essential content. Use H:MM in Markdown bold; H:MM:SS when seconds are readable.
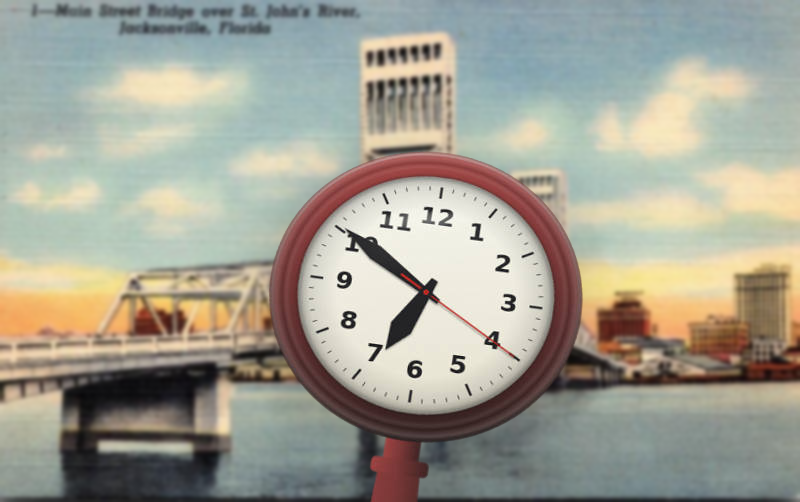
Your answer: **6:50:20**
